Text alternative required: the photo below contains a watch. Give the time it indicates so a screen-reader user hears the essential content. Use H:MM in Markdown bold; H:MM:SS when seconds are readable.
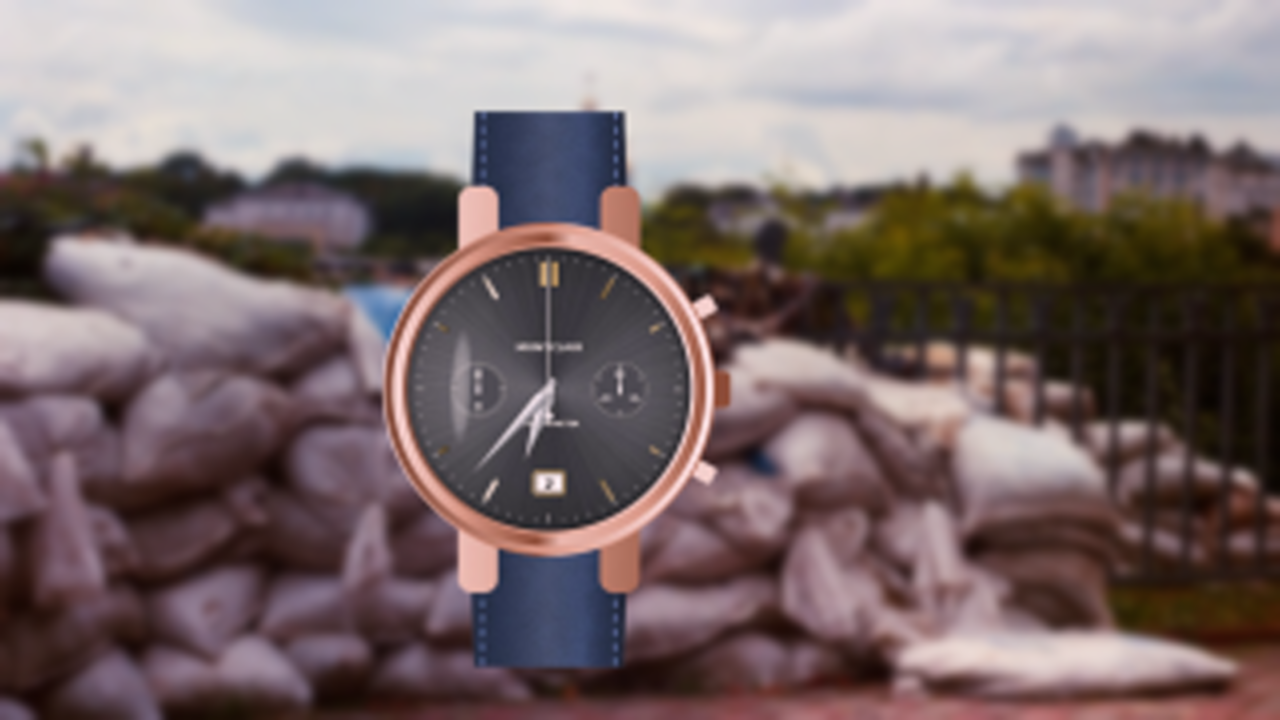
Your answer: **6:37**
